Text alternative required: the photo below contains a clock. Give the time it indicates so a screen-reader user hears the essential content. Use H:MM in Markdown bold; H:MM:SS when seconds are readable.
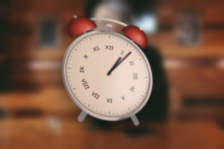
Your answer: **1:07**
